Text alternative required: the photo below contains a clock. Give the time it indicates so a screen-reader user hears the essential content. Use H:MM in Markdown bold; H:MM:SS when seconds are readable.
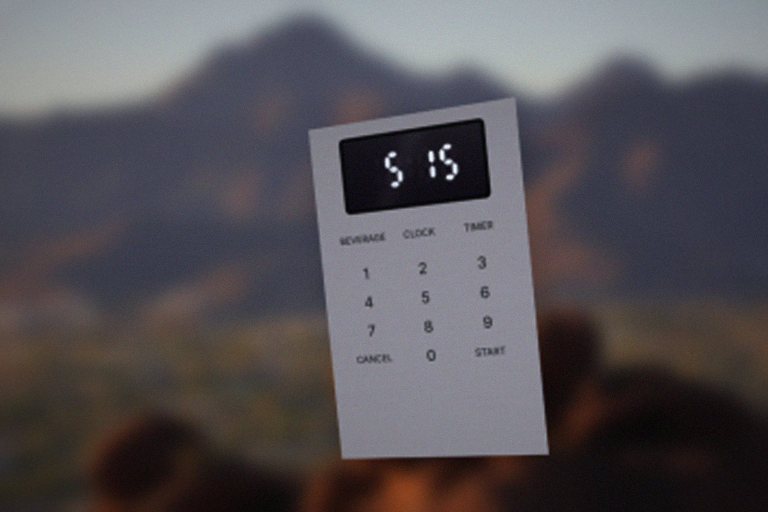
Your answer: **5:15**
